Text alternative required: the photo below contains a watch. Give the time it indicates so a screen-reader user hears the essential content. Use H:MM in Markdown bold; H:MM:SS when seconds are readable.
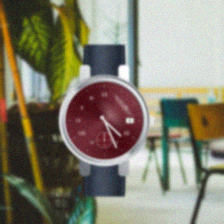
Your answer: **4:26**
